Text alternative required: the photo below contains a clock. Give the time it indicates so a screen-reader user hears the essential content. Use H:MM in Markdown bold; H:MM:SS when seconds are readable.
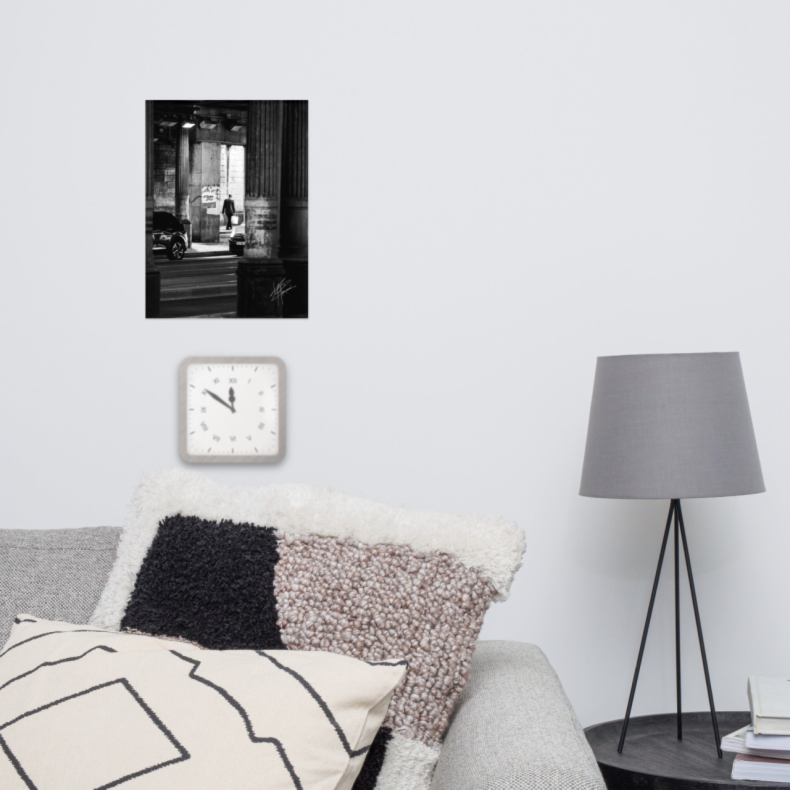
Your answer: **11:51**
